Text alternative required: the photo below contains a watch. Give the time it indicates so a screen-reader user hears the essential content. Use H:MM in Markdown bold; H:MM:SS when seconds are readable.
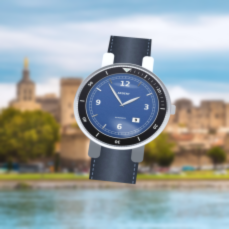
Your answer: **1:54**
